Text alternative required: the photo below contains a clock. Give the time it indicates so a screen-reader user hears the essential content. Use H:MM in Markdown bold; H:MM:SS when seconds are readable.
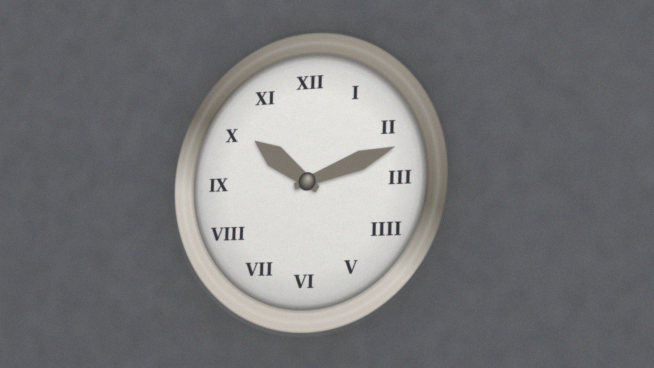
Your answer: **10:12**
